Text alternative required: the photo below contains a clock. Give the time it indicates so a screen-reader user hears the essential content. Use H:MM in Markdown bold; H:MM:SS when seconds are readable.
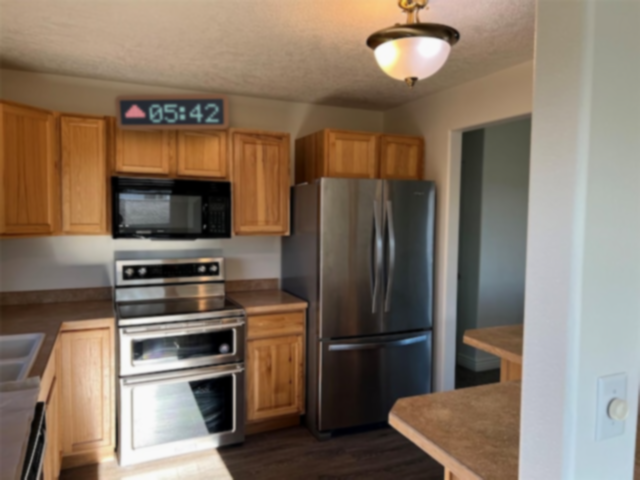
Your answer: **5:42**
